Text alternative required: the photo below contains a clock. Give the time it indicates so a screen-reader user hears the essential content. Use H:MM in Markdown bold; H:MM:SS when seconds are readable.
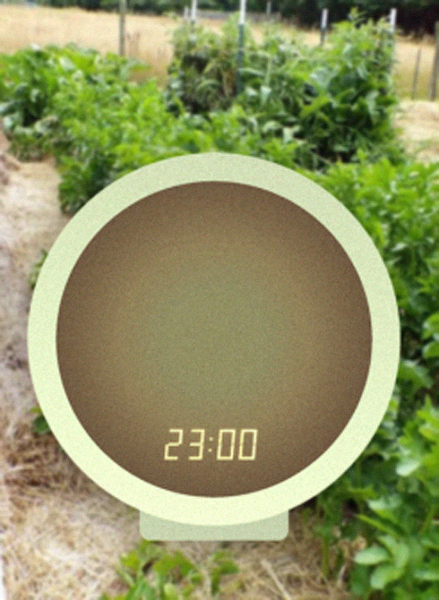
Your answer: **23:00**
